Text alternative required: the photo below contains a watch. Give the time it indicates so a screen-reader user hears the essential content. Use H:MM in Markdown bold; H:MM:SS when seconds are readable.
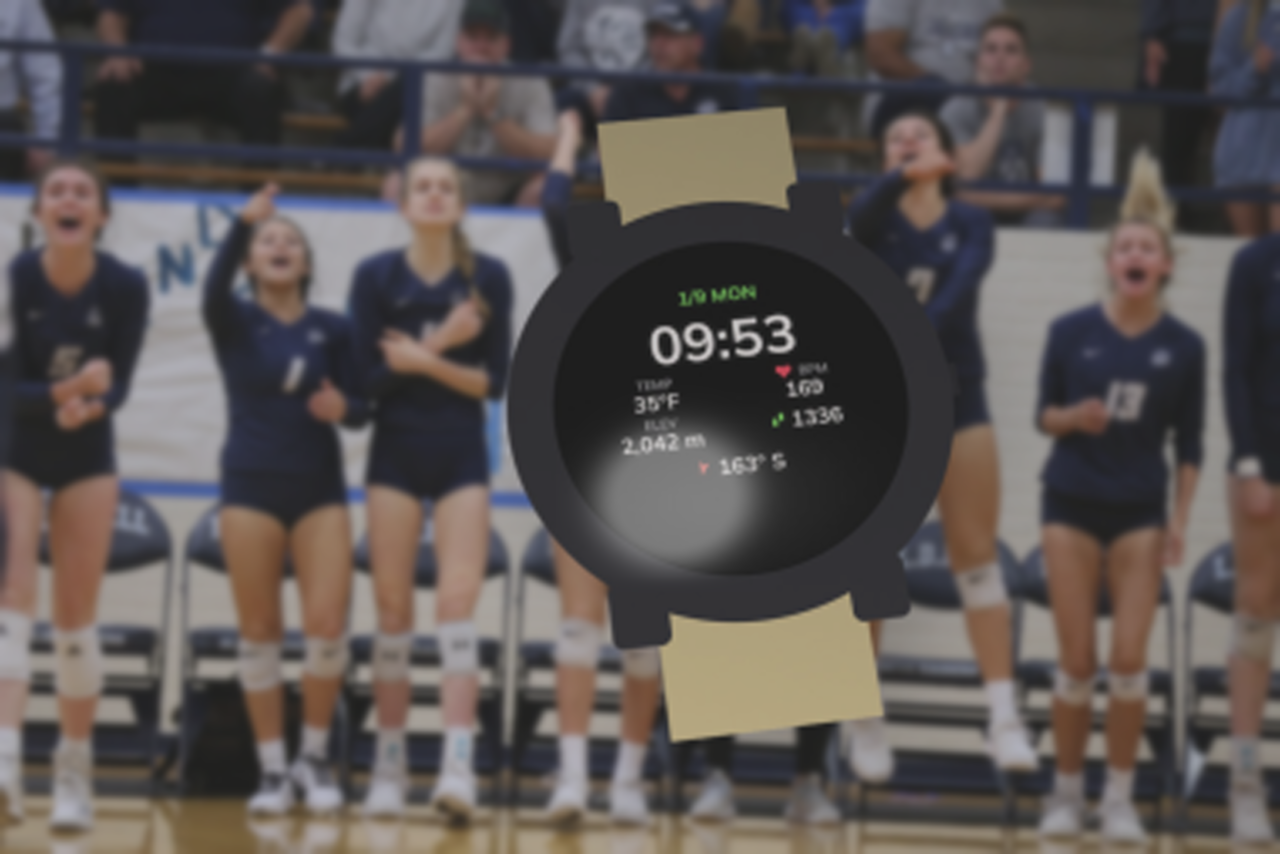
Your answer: **9:53**
